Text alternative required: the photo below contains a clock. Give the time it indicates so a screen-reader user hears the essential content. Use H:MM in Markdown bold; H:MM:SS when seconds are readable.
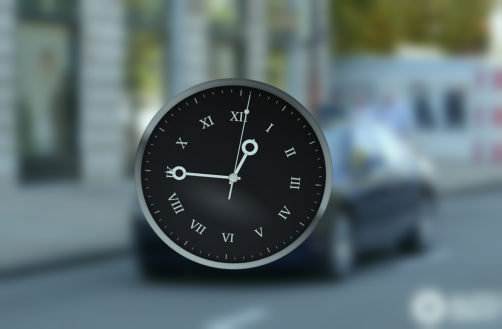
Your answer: **12:45:01**
